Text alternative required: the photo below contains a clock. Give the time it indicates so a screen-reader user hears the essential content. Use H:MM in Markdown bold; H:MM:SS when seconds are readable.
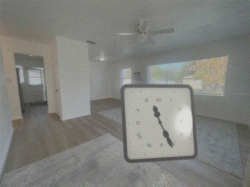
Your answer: **11:26**
